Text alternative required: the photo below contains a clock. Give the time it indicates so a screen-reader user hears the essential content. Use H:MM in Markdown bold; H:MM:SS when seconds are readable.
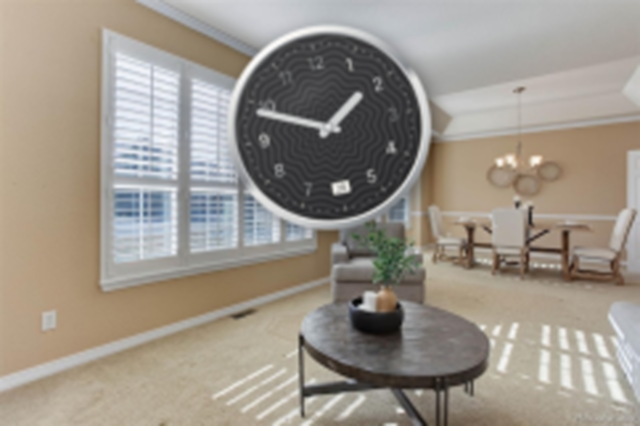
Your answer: **1:49**
